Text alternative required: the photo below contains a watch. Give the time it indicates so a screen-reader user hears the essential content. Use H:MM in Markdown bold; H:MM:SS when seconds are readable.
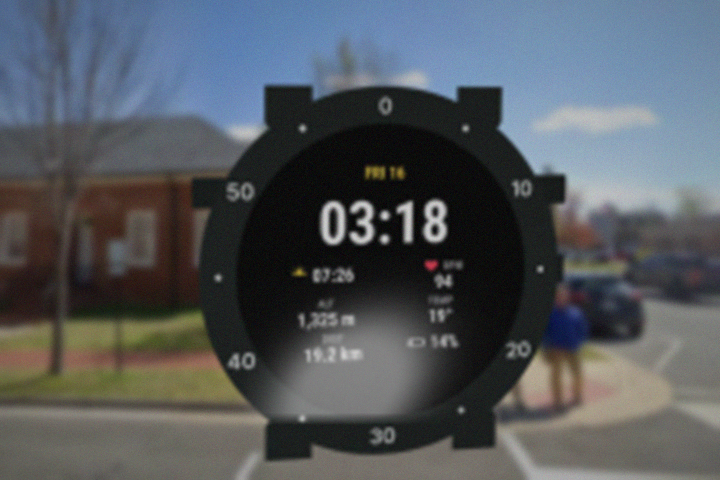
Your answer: **3:18**
